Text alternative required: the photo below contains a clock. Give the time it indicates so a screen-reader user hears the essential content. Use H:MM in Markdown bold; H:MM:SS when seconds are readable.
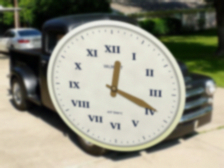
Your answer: **12:19**
